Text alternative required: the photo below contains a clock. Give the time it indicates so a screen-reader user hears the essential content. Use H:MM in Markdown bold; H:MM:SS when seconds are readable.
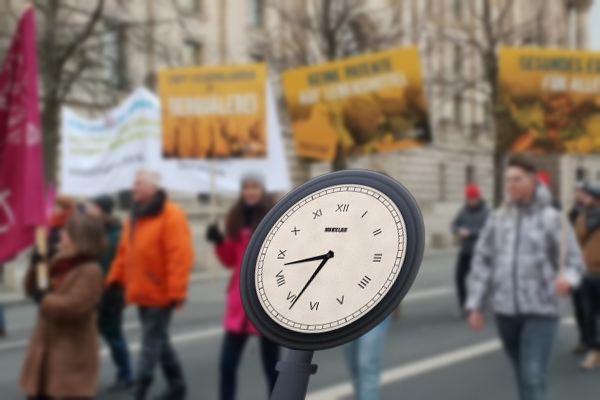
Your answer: **8:34**
